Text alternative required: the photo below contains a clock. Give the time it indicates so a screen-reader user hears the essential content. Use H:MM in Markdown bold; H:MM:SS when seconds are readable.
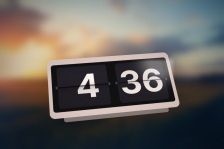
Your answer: **4:36**
